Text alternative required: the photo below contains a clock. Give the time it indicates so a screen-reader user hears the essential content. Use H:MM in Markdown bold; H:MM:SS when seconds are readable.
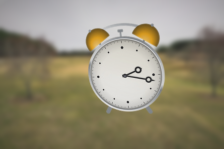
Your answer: **2:17**
